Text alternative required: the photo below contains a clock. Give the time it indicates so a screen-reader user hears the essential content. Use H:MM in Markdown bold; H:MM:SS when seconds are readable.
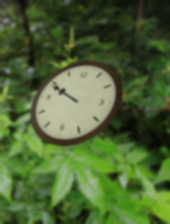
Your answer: **9:49**
